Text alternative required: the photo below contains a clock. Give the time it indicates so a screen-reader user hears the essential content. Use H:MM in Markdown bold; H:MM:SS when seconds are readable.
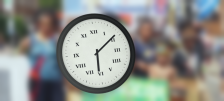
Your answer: **6:09**
